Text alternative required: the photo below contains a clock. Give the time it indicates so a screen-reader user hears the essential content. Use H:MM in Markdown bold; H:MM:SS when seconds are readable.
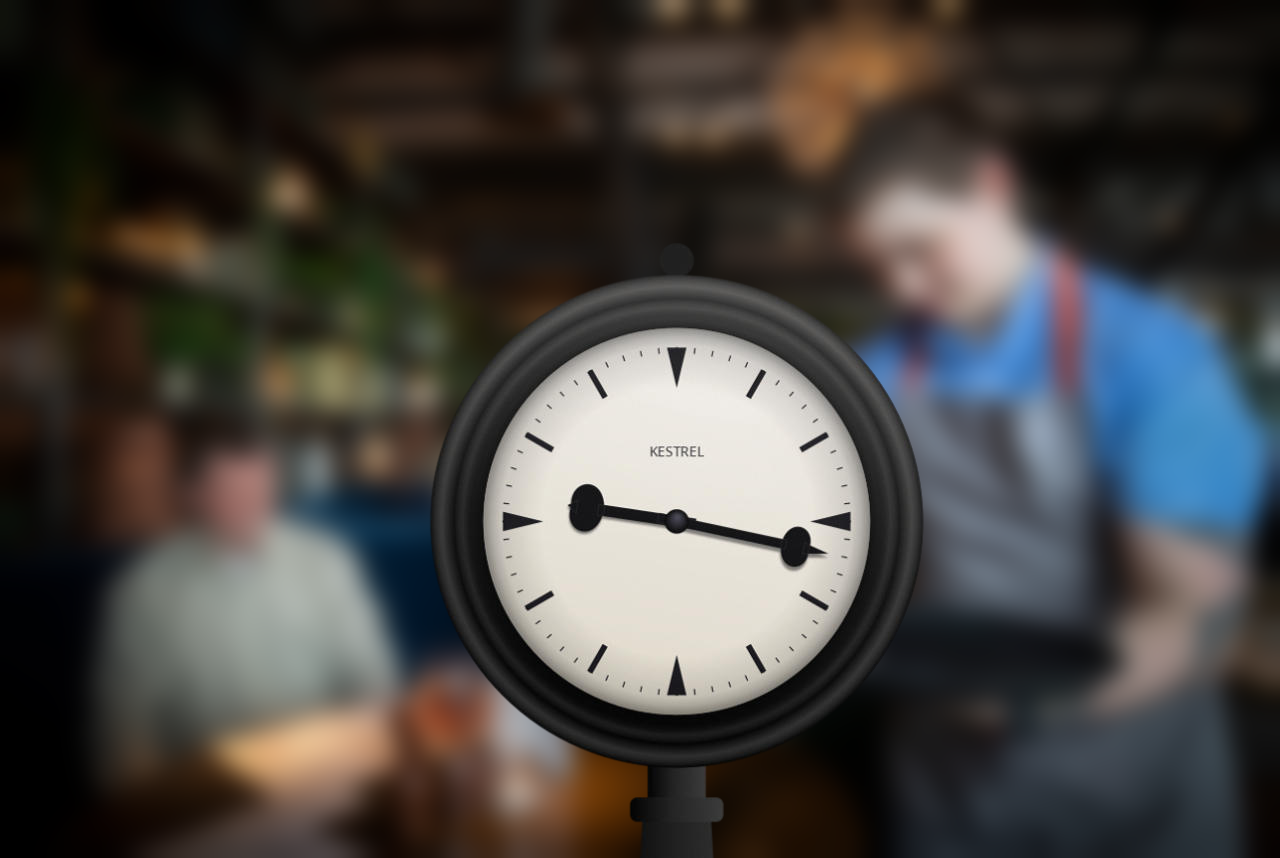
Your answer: **9:17**
